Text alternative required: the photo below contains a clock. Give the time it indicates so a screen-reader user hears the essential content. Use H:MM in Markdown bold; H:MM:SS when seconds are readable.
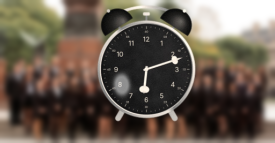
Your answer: **6:12**
